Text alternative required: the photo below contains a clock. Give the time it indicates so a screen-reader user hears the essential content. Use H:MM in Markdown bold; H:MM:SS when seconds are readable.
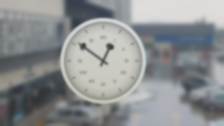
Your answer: **12:51**
